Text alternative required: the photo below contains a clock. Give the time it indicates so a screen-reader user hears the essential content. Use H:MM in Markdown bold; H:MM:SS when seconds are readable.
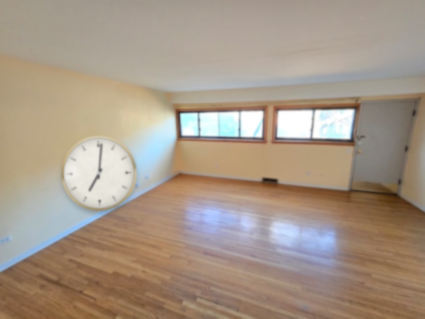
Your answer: **7:01**
